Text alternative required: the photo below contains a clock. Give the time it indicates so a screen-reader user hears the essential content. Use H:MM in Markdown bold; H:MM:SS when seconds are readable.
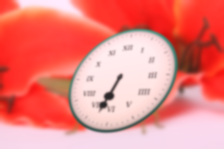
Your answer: **6:33**
